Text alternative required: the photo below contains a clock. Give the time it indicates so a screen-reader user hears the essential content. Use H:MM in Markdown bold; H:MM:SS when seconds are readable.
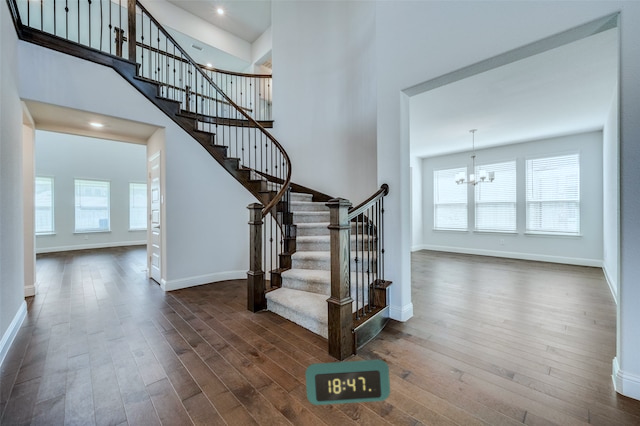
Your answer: **18:47**
